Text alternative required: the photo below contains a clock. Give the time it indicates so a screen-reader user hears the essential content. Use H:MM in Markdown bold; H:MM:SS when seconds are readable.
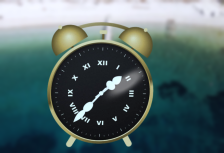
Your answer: **1:37**
